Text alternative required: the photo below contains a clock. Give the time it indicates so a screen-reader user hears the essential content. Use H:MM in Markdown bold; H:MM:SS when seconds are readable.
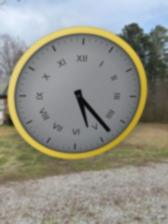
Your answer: **5:23**
